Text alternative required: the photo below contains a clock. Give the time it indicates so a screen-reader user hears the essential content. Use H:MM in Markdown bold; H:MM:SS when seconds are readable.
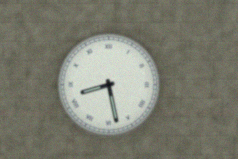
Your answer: **8:28**
